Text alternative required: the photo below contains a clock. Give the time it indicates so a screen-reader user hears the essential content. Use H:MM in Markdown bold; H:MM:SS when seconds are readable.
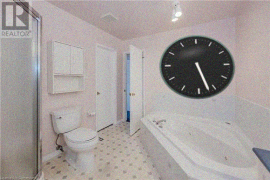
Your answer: **5:27**
